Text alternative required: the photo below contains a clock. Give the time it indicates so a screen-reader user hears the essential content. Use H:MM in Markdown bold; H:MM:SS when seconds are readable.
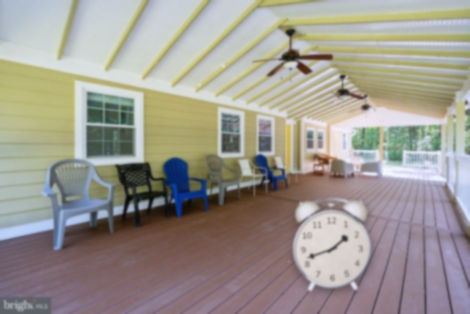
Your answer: **1:42**
